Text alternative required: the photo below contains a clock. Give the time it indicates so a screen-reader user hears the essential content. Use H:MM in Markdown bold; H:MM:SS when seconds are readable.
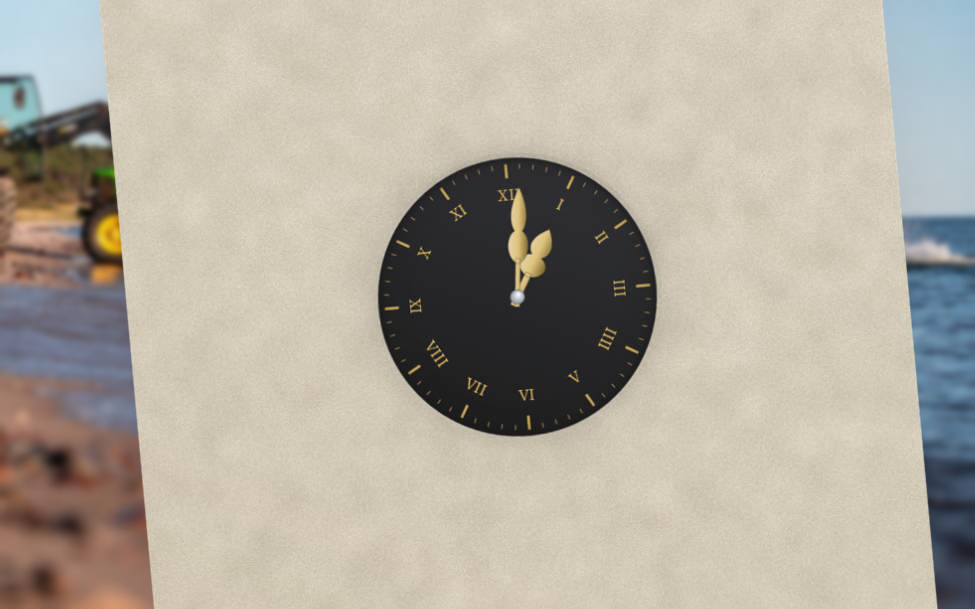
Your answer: **1:01**
